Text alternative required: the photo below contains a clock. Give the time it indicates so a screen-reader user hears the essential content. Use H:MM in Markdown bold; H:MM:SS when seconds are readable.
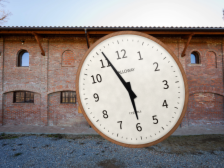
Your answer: **5:56**
